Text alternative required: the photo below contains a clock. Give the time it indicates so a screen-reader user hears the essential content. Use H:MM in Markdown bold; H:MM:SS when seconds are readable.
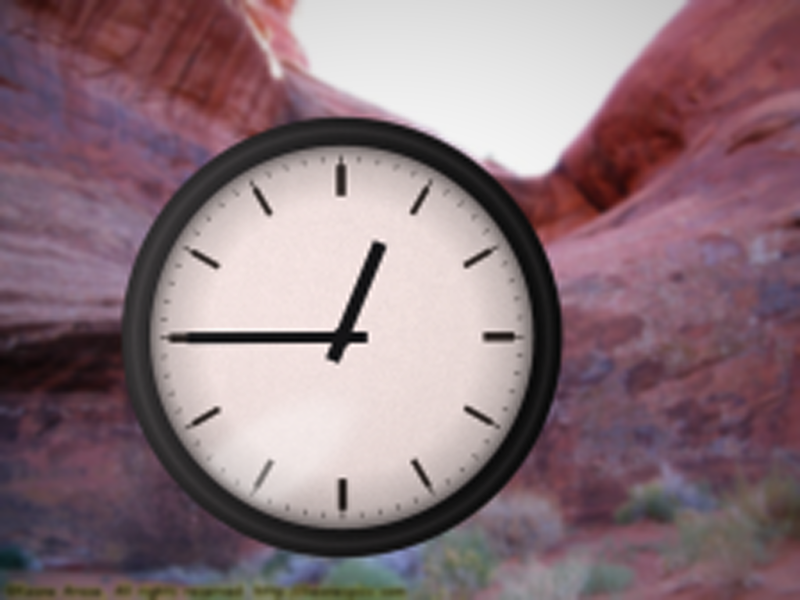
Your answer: **12:45**
